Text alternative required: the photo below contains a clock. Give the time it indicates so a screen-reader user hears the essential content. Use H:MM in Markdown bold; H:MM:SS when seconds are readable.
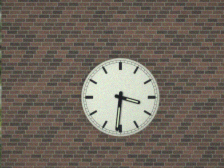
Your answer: **3:31**
